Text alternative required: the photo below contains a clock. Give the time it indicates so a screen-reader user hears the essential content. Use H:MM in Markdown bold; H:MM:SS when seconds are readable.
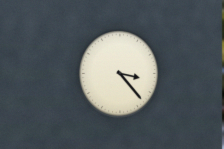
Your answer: **3:23**
